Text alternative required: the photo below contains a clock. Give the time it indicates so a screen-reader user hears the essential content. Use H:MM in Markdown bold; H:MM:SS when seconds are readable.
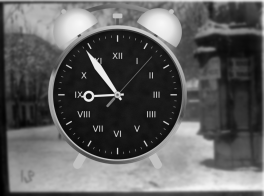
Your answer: **8:54:07**
